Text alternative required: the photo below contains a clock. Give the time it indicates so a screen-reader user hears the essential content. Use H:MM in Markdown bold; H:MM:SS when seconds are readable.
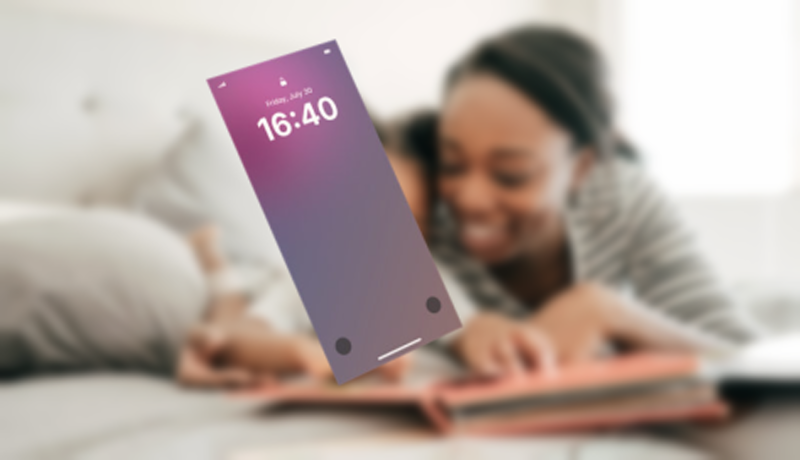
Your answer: **16:40**
